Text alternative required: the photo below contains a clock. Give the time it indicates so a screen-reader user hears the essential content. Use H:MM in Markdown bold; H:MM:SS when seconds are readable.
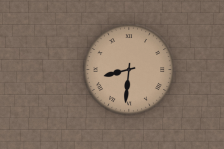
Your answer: **8:31**
